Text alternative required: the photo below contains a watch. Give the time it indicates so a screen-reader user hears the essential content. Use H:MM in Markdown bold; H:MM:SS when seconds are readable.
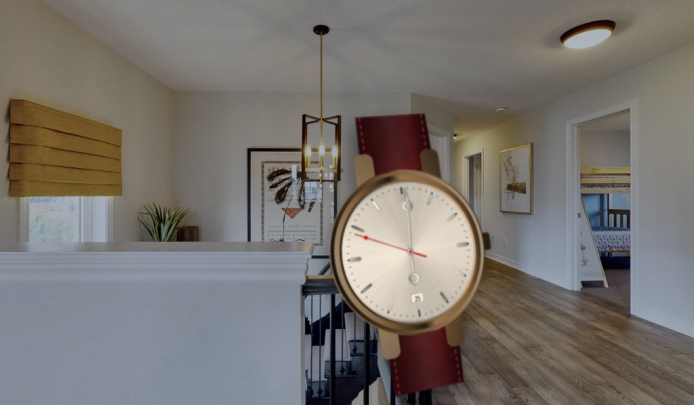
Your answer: **6:00:49**
